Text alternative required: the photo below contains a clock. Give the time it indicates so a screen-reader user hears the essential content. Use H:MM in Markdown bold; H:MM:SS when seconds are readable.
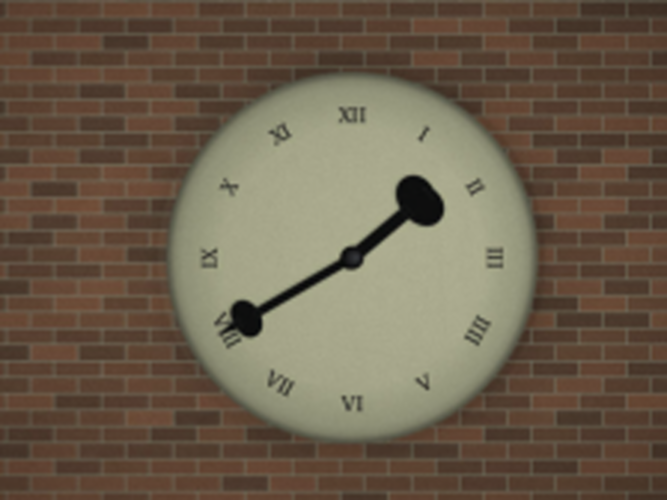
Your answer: **1:40**
